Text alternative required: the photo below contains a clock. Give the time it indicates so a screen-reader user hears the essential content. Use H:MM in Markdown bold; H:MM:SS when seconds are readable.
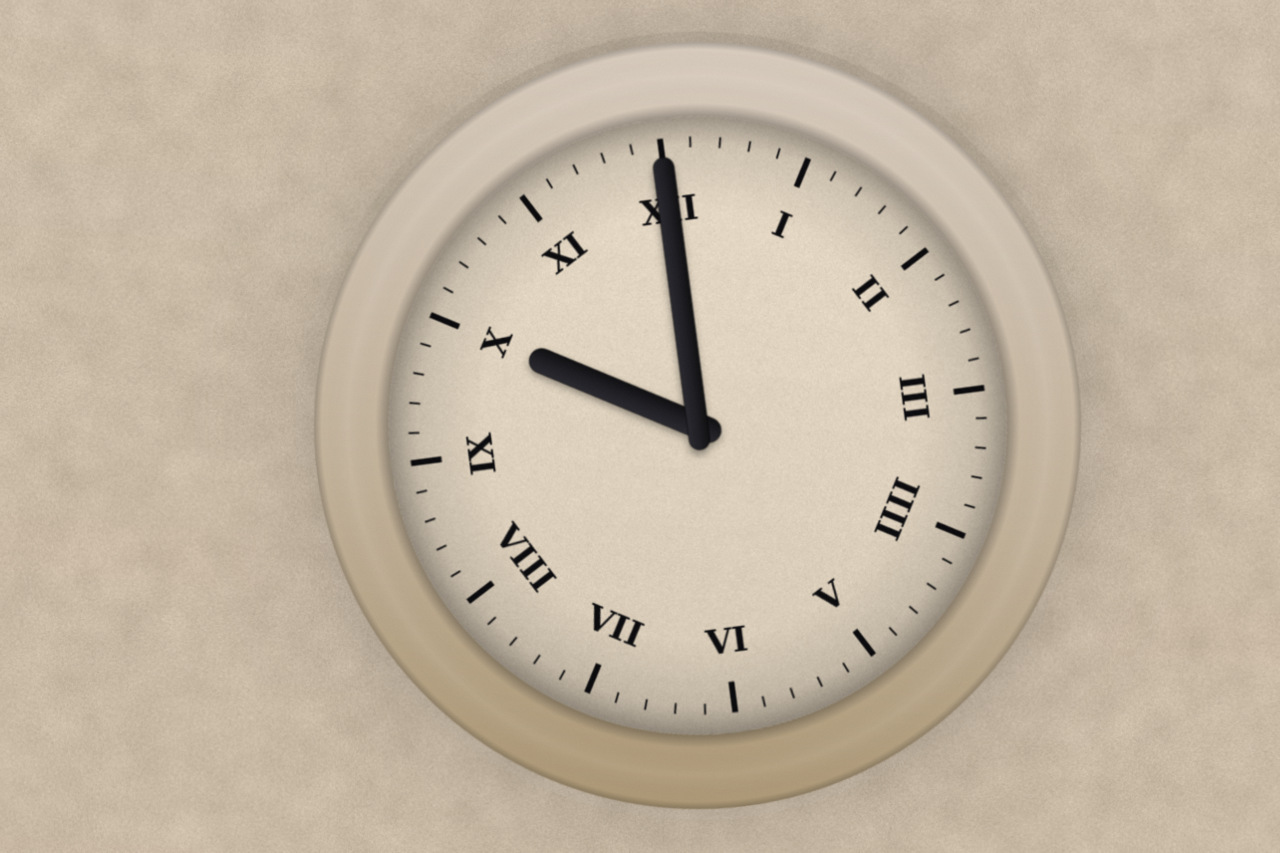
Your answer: **10:00**
